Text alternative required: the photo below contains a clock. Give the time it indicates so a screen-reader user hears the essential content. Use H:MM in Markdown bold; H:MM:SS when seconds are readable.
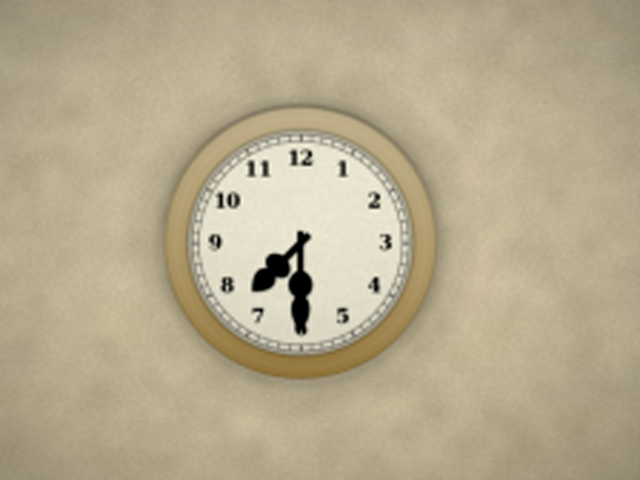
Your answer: **7:30**
